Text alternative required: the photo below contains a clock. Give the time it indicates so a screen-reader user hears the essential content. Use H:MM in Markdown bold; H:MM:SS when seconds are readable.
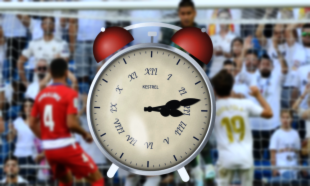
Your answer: **3:13**
